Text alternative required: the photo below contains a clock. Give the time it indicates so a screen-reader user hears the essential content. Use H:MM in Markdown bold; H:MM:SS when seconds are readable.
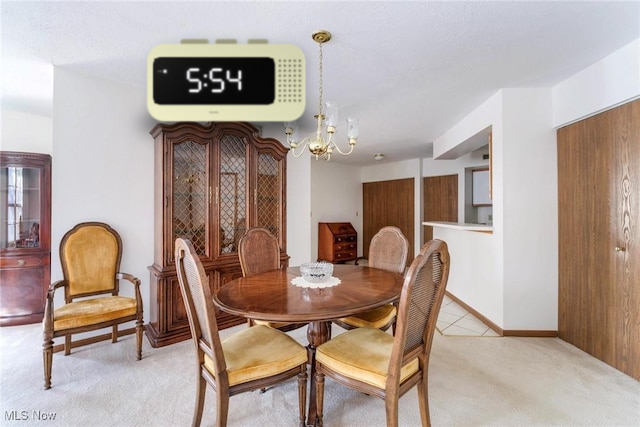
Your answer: **5:54**
